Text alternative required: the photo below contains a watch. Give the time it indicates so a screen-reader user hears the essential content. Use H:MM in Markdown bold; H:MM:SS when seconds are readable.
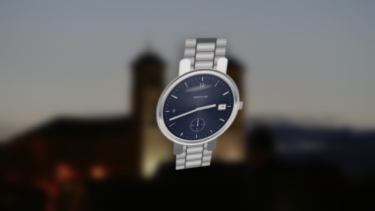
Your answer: **2:42**
